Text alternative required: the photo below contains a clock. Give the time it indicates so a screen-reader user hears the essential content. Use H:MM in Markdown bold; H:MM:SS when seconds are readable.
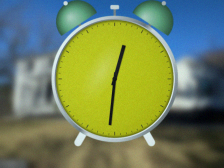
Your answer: **12:31**
